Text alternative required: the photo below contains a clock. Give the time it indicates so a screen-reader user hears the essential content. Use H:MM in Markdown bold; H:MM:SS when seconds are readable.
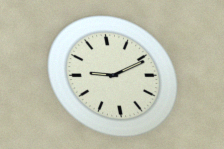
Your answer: **9:11**
